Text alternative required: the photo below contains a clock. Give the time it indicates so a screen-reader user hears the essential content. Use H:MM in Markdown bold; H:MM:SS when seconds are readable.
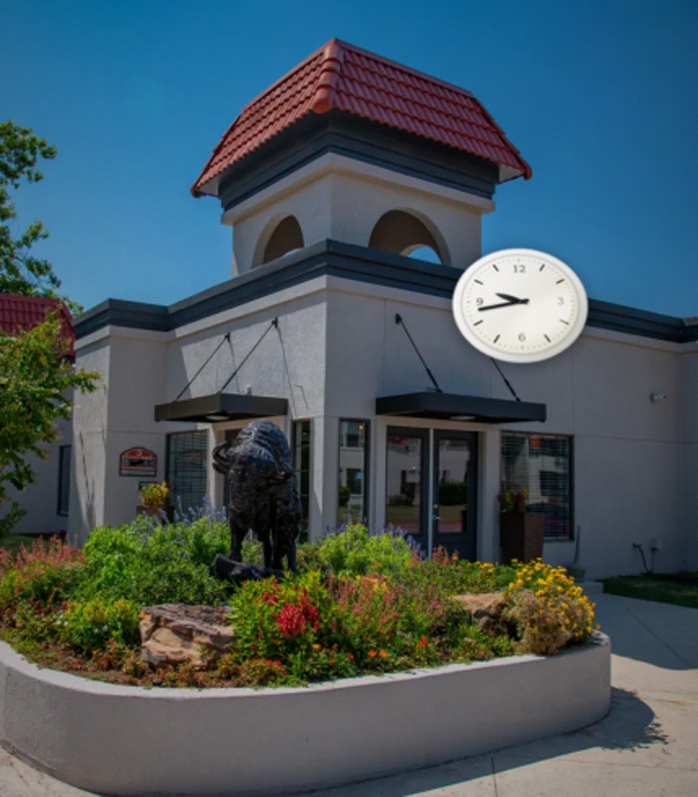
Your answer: **9:43**
